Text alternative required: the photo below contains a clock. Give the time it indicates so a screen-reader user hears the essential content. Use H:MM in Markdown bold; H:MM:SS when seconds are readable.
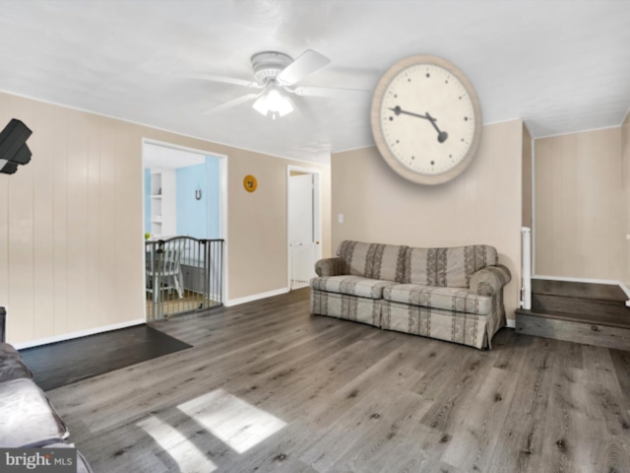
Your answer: **4:47**
